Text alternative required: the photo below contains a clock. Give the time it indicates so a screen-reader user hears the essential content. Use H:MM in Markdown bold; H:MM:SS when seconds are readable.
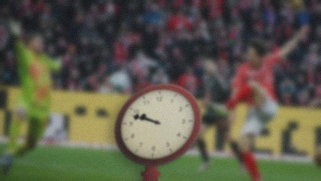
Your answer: **9:48**
